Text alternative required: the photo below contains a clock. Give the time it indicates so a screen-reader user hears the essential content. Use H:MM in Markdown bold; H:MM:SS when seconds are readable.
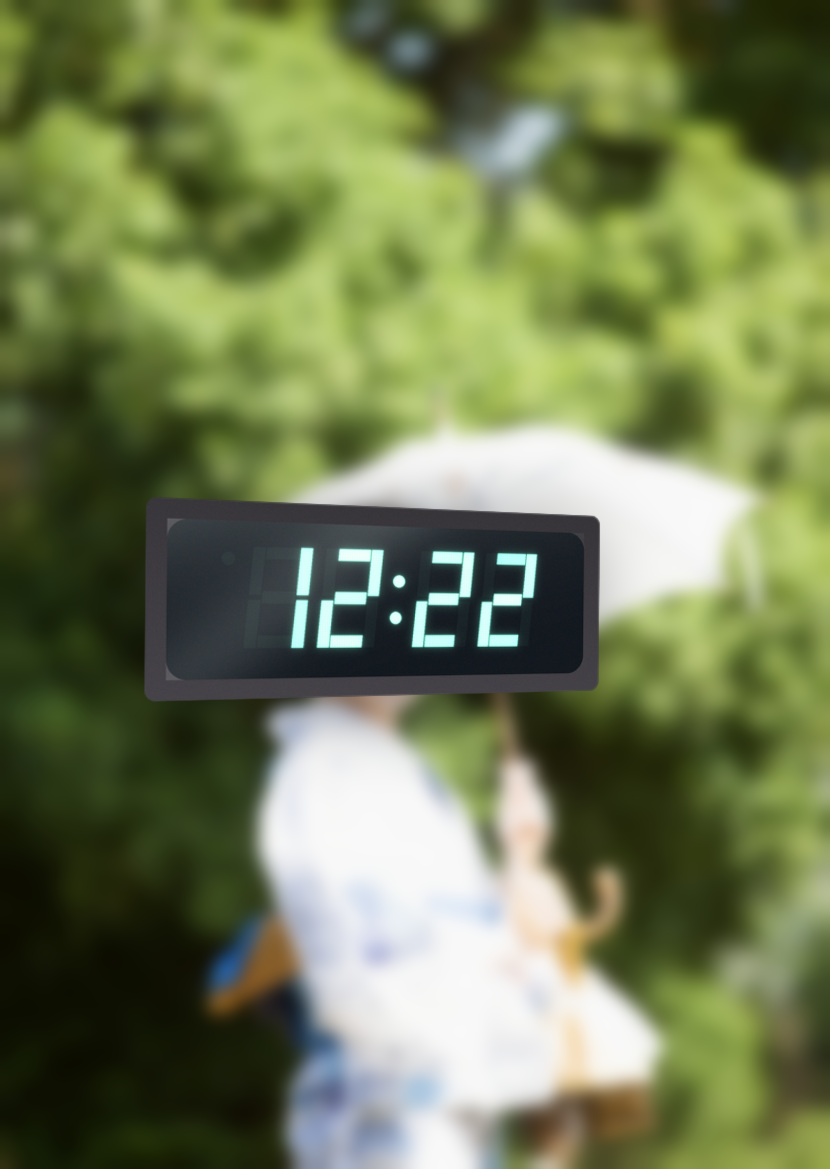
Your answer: **12:22**
